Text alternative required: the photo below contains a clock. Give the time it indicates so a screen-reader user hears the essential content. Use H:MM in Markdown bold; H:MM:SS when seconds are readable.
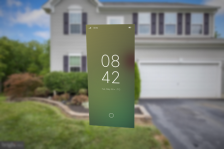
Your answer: **8:42**
